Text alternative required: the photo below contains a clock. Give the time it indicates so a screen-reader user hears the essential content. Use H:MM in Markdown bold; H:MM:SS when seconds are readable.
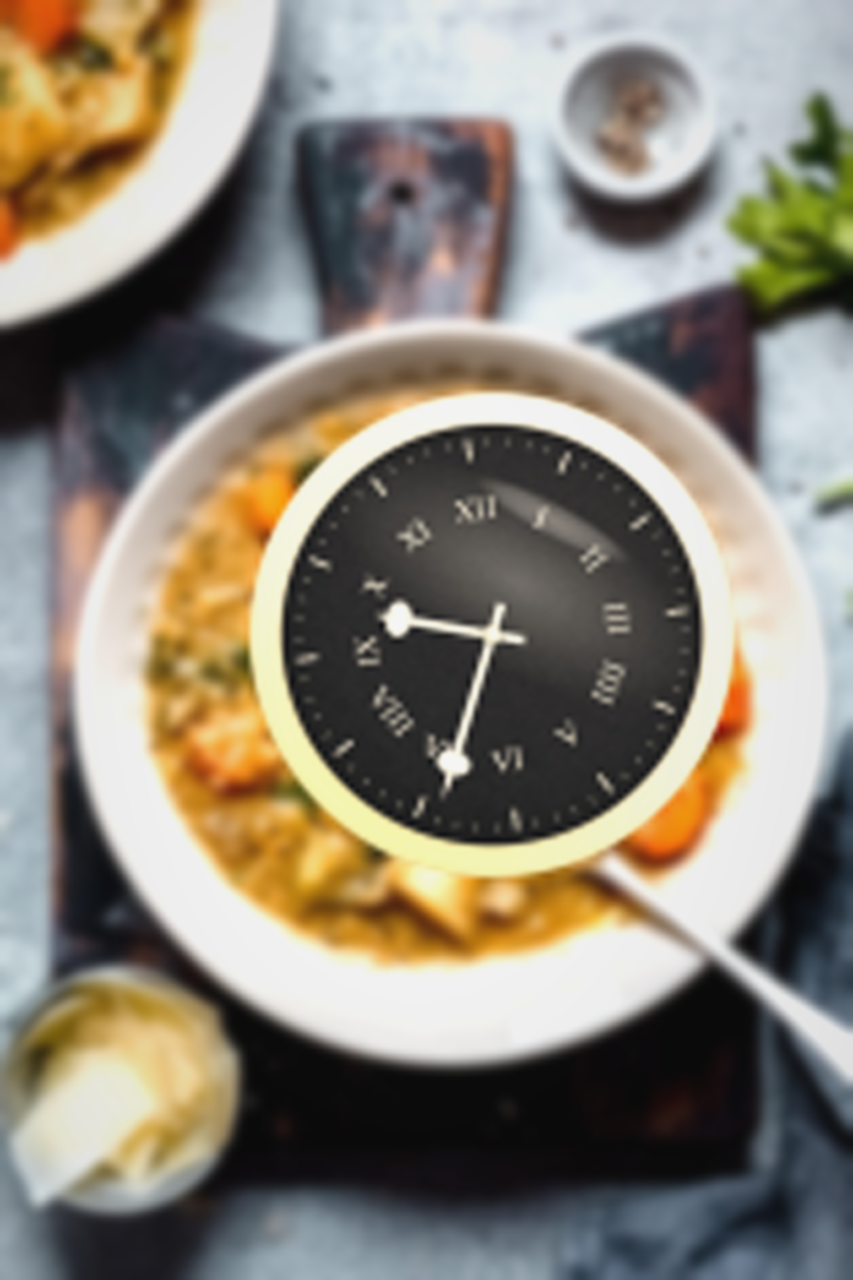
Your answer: **9:34**
